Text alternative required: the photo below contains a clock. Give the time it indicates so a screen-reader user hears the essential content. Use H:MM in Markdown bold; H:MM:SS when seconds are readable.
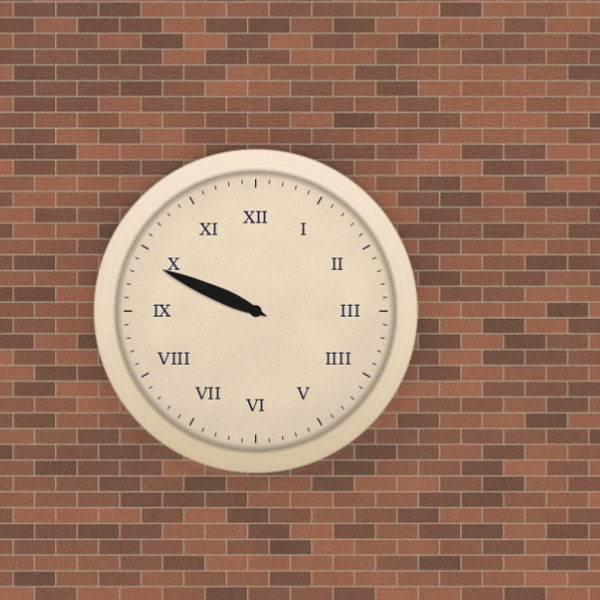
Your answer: **9:49**
